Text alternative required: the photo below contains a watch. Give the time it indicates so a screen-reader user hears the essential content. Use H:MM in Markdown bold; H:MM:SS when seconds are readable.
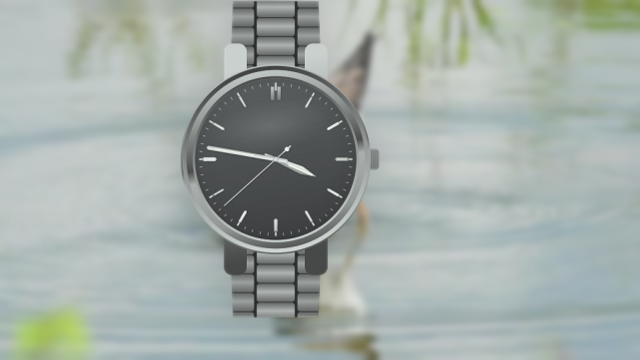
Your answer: **3:46:38**
